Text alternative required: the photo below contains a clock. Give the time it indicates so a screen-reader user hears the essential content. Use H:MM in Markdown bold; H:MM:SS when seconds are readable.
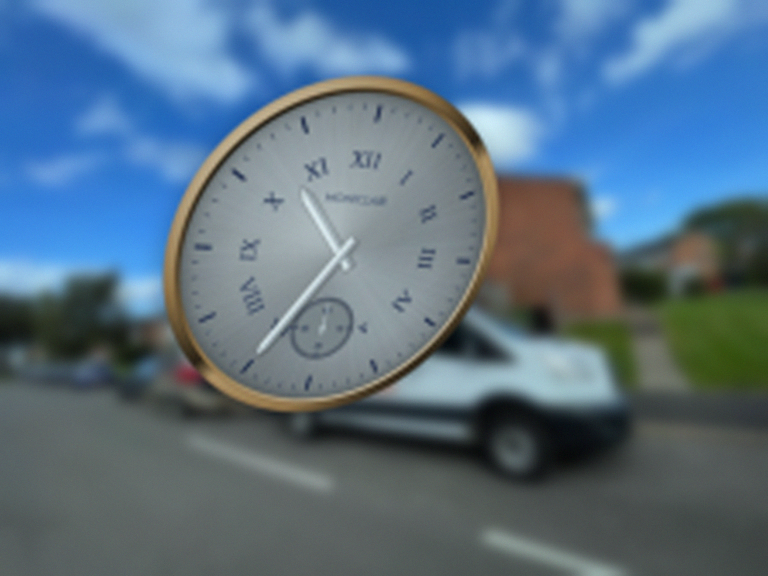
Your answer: **10:35**
